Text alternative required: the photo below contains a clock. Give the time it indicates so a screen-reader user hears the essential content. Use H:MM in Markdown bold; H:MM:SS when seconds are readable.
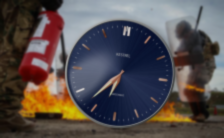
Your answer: **6:37**
